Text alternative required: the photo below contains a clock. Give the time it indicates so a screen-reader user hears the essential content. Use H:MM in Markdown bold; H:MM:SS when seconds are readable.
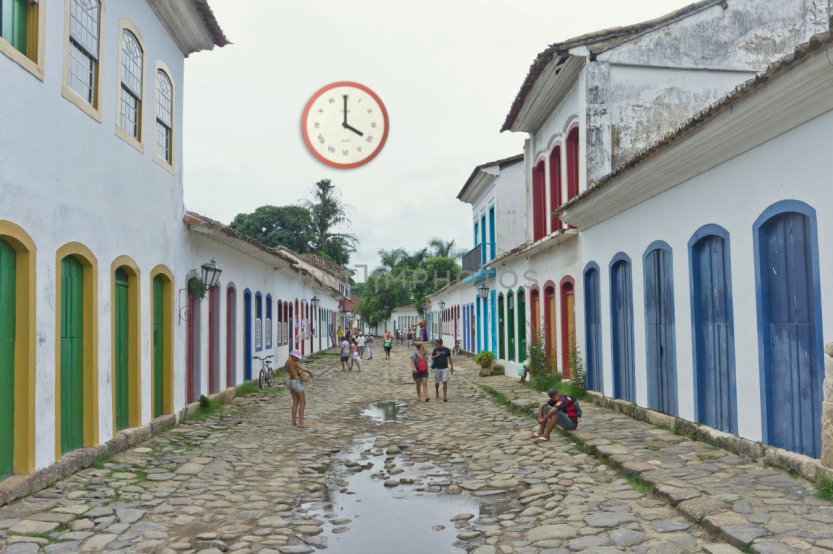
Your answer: **4:00**
